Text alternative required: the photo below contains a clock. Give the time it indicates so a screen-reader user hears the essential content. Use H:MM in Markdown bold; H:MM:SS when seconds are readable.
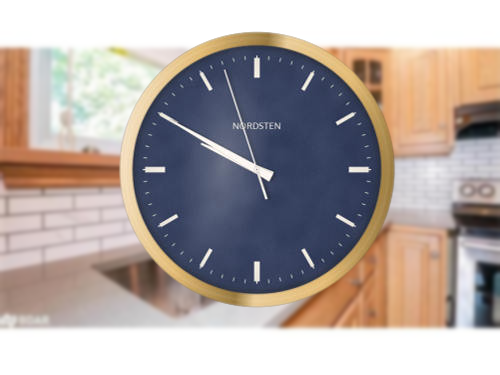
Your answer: **9:49:57**
